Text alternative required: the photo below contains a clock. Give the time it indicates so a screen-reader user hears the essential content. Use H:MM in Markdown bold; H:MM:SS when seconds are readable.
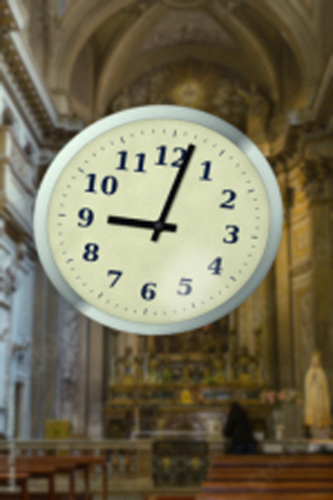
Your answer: **9:02**
